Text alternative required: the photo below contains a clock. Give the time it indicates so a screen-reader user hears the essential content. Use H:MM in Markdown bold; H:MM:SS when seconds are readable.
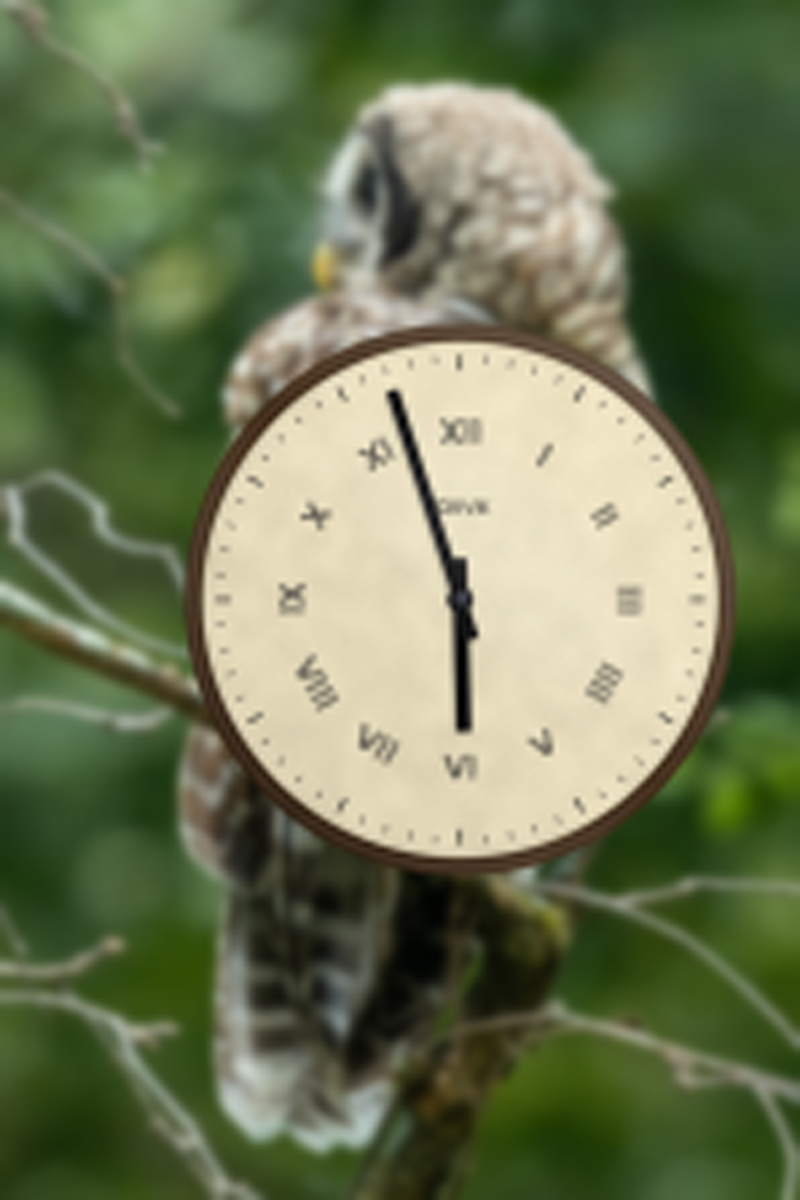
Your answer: **5:57**
